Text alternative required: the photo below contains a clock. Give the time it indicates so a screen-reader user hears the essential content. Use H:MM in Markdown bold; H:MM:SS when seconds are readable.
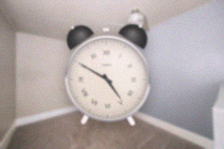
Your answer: **4:50**
